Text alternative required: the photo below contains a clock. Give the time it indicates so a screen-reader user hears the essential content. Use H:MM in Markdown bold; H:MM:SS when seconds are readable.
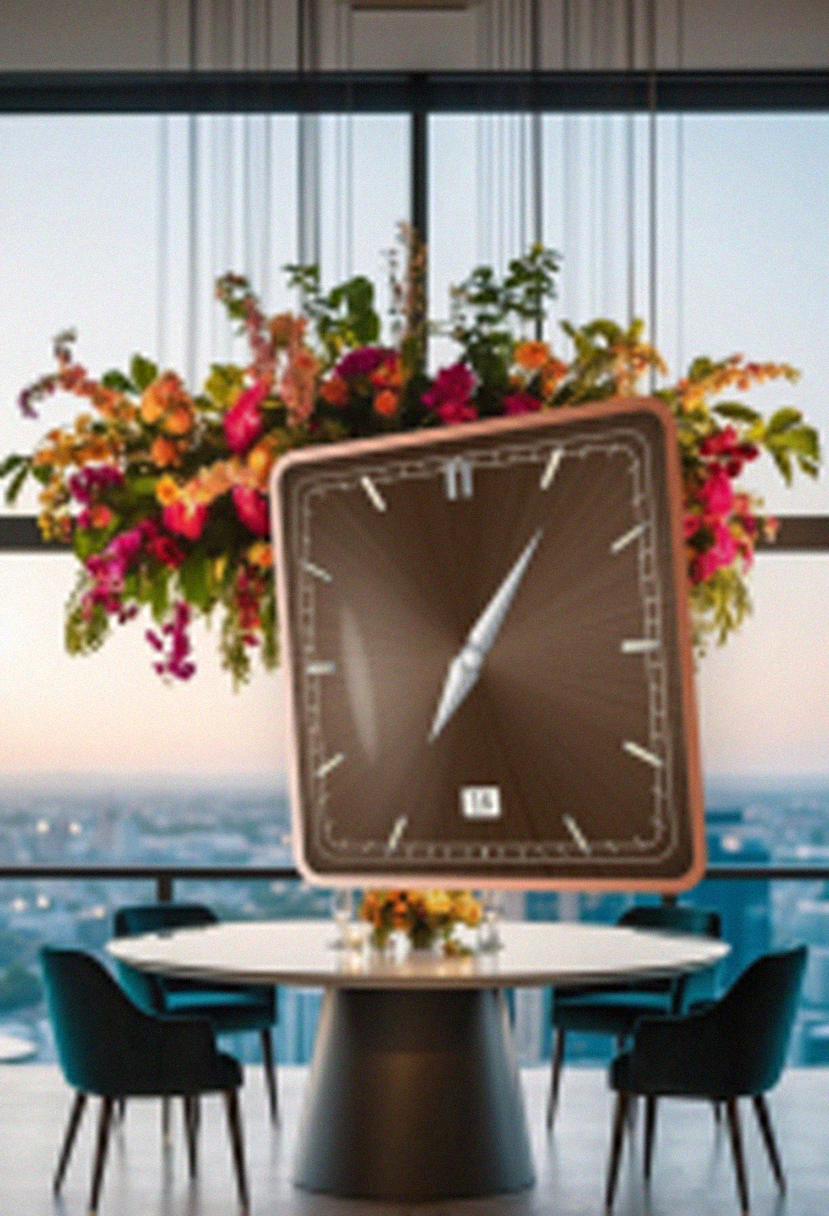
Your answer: **7:06**
